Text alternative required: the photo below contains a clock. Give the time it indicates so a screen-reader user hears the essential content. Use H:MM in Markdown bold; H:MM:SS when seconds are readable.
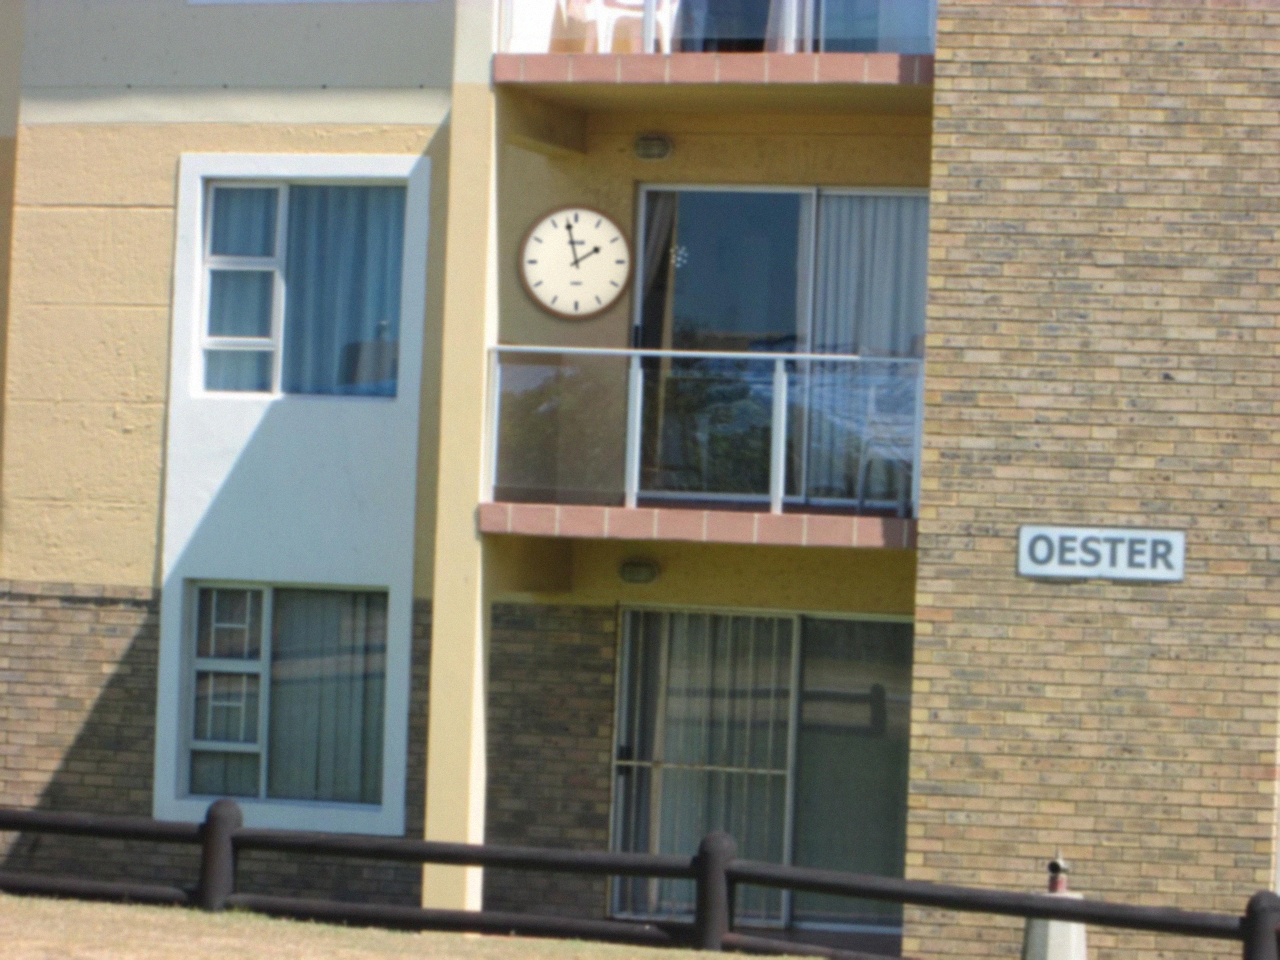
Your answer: **1:58**
